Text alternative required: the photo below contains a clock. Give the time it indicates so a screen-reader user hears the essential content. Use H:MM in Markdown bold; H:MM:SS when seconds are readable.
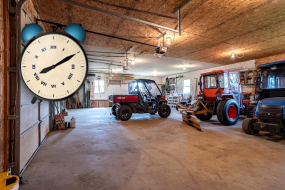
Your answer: **8:10**
